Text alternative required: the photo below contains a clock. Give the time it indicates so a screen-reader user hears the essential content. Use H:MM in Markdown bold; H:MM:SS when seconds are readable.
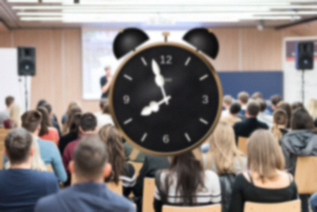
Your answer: **7:57**
